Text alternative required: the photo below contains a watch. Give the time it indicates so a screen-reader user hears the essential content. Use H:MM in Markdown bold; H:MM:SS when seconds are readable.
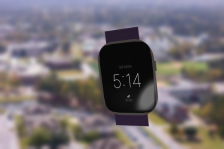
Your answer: **5:14**
